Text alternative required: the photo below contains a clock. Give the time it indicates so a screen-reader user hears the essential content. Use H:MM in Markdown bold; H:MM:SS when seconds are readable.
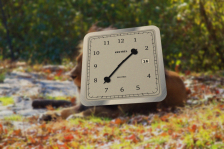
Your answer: **1:37**
